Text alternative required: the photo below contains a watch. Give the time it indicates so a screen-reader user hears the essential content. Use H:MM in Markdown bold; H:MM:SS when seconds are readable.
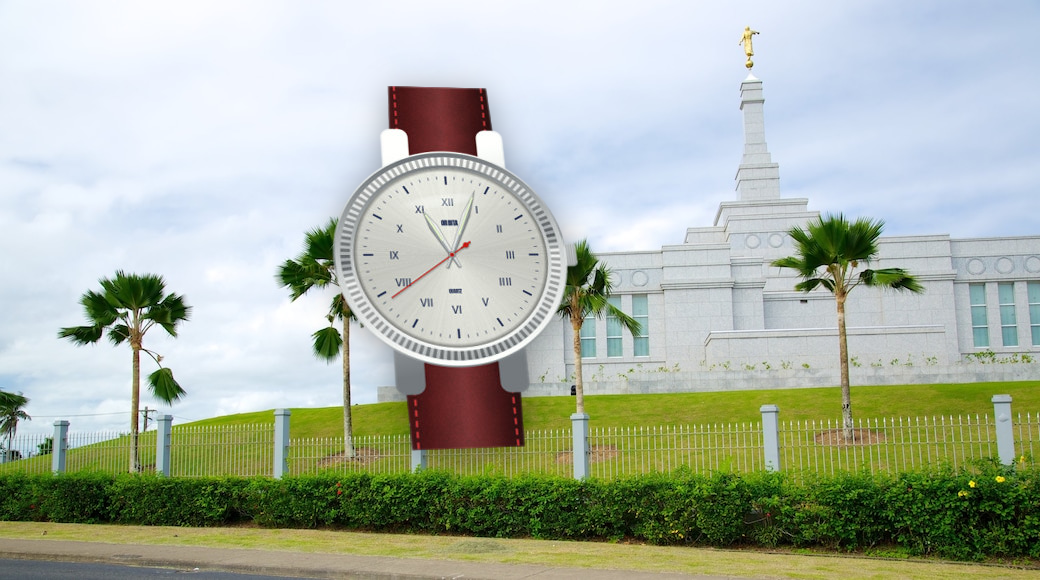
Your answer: **11:03:39**
